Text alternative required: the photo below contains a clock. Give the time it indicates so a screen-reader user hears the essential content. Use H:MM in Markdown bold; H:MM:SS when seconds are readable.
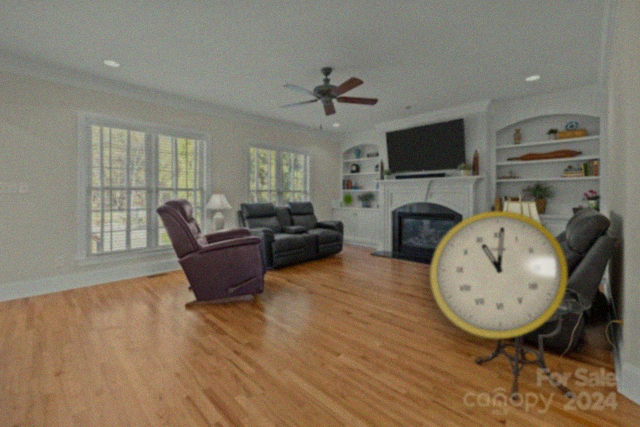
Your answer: **11:01**
